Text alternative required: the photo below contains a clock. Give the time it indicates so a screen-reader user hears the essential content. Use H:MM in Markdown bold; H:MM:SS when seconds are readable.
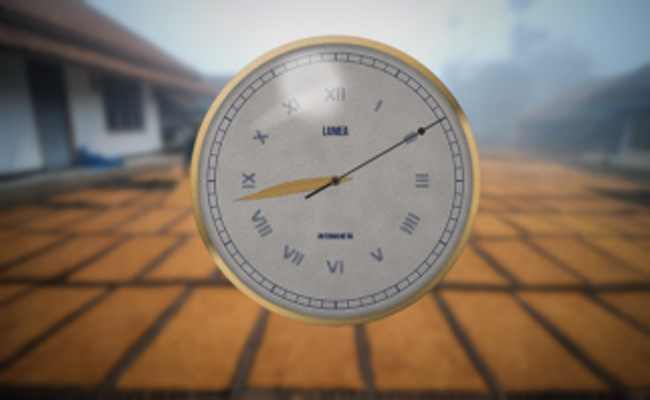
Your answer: **8:43:10**
